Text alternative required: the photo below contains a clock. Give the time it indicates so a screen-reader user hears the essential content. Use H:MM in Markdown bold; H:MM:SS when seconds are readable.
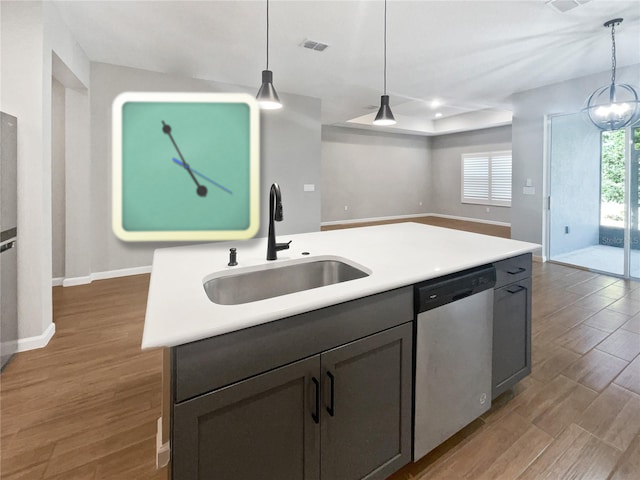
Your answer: **4:55:20**
